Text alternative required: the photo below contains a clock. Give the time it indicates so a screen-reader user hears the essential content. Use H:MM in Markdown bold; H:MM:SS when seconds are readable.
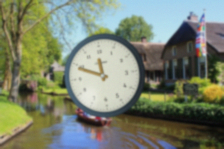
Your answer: **11:49**
